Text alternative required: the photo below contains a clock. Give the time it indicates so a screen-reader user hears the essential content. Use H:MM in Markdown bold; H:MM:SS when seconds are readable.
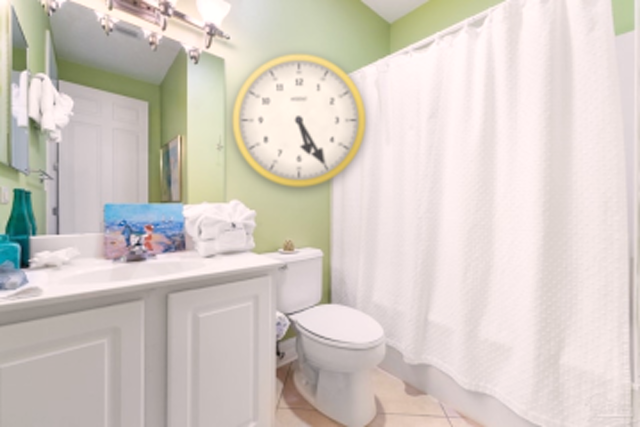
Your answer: **5:25**
